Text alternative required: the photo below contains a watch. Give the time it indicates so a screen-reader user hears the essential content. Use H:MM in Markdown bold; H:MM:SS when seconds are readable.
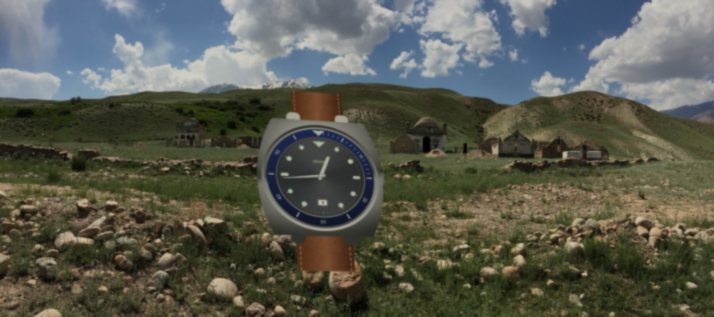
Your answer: **12:44**
